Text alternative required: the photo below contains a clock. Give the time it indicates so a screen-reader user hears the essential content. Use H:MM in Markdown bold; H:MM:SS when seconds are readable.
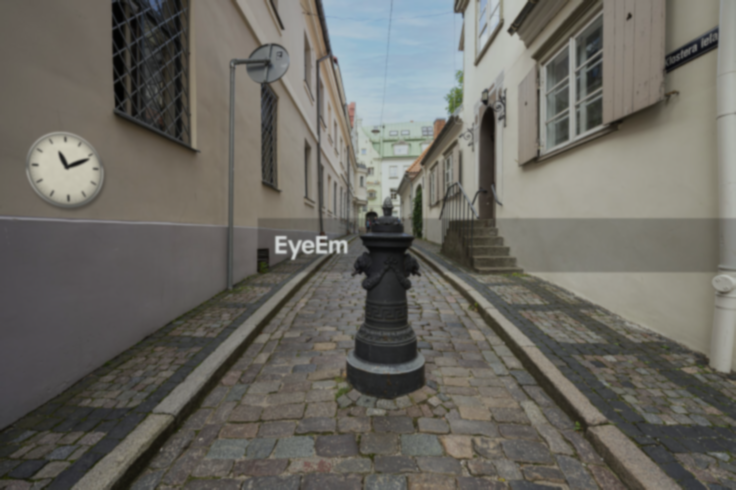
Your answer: **11:11**
